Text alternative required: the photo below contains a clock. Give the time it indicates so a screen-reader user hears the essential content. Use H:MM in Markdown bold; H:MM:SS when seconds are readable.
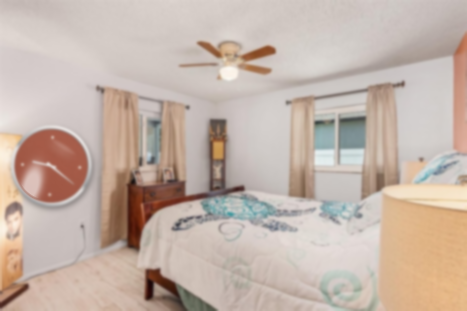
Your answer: **9:21**
